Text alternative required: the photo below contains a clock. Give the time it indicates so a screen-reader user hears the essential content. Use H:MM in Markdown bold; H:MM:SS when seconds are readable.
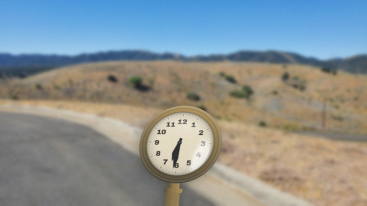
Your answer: **6:31**
